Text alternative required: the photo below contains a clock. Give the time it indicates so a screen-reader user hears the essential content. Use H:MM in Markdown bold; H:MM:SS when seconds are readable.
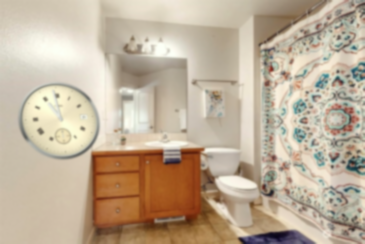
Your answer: **10:59**
